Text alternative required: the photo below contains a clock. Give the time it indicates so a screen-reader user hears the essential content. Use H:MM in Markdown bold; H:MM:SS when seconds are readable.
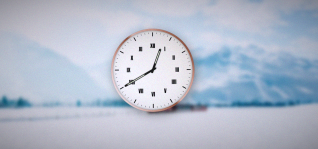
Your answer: **12:40**
